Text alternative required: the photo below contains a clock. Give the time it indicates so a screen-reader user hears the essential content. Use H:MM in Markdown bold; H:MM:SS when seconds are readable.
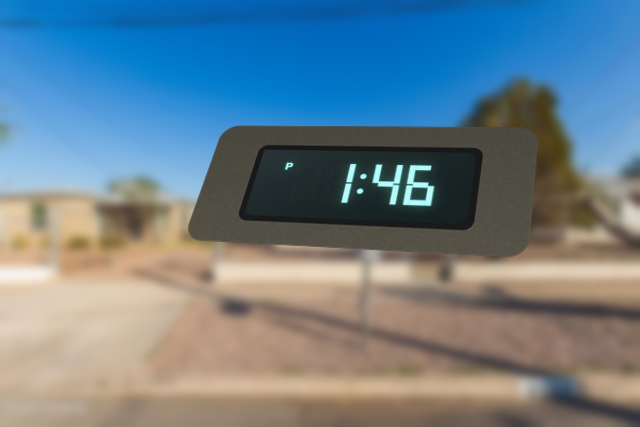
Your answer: **1:46**
